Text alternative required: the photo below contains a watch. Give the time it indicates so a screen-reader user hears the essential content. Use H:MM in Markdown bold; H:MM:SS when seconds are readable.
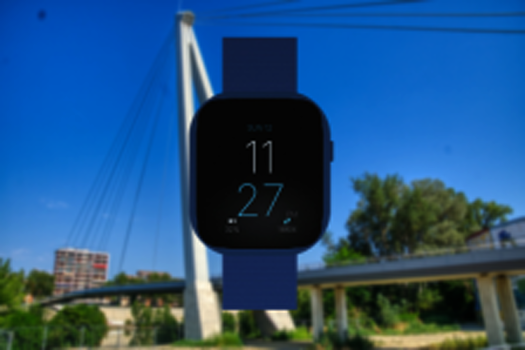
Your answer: **11:27**
